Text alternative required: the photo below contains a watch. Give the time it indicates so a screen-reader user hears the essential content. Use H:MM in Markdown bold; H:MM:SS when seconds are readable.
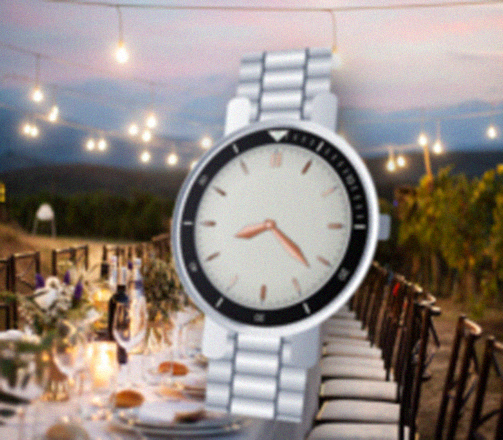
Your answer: **8:22**
